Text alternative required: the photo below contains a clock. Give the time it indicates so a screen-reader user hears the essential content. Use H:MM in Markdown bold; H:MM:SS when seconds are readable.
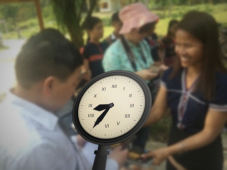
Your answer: **8:35**
